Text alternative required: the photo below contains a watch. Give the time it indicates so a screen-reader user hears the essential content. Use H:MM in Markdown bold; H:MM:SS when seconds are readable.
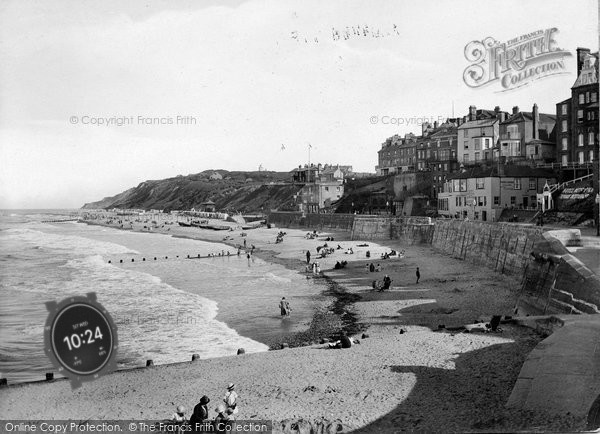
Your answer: **10:24**
